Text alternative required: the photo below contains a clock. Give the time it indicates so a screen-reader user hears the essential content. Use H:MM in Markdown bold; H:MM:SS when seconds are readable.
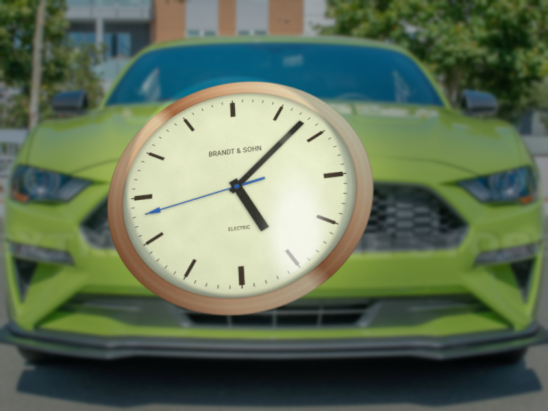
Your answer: **5:07:43**
